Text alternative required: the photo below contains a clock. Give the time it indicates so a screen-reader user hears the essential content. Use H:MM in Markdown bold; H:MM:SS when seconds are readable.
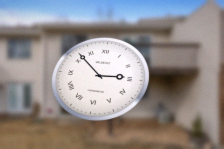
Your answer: **2:52**
